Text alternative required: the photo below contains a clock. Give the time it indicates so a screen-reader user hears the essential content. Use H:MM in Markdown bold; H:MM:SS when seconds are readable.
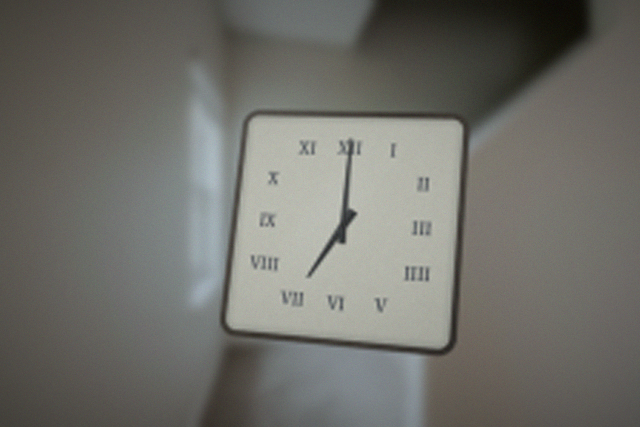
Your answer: **7:00**
